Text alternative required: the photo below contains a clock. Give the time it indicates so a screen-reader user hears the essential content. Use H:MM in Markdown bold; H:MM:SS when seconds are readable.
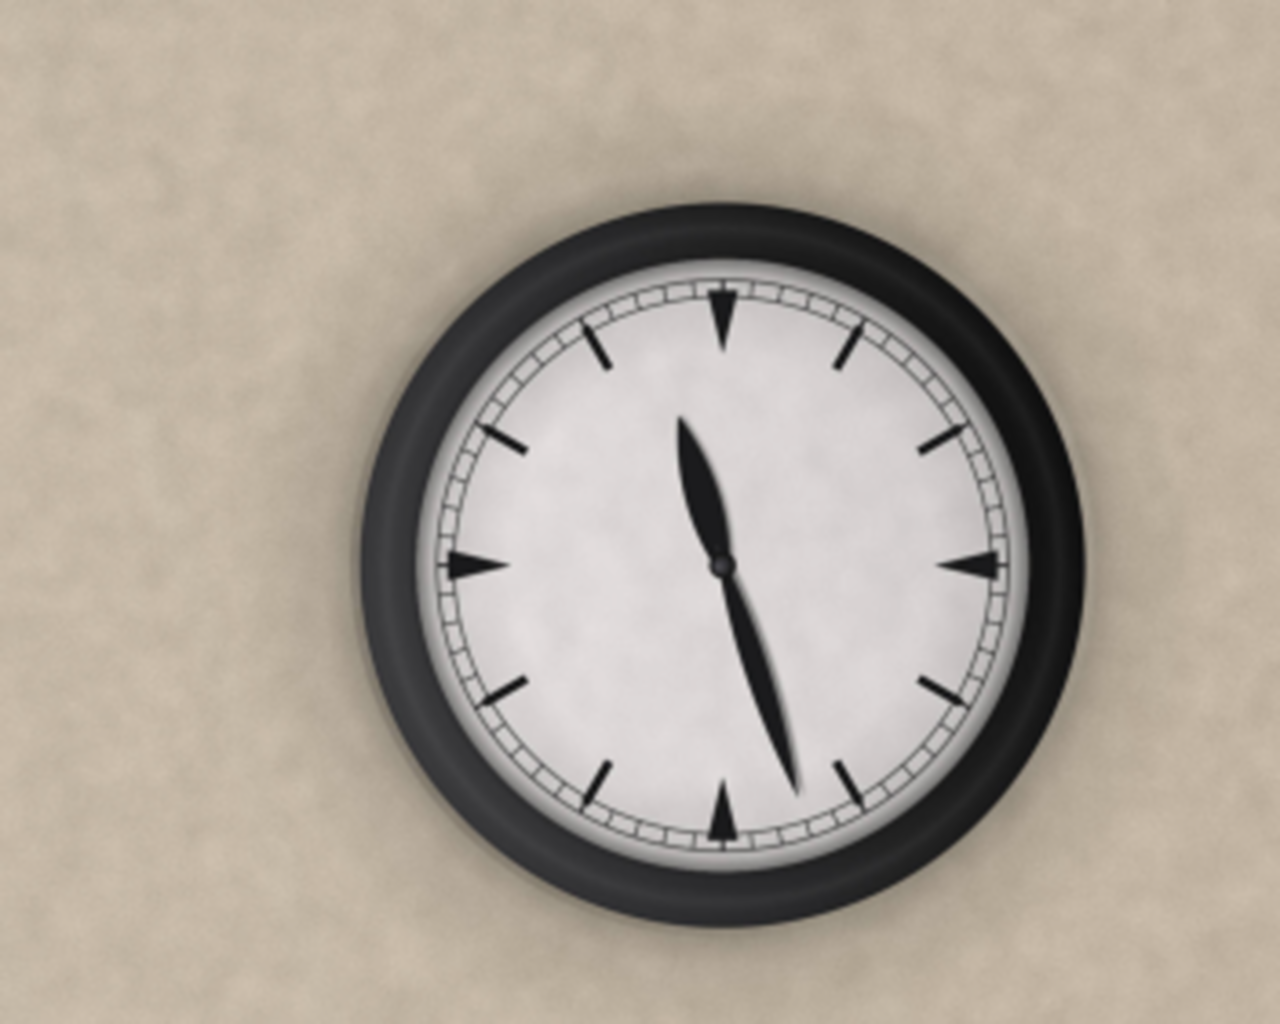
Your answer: **11:27**
